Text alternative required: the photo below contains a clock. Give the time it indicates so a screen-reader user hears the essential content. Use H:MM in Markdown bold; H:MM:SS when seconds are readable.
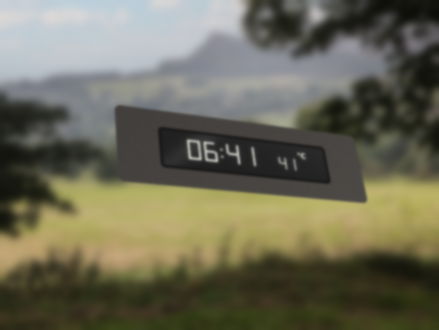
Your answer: **6:41**
